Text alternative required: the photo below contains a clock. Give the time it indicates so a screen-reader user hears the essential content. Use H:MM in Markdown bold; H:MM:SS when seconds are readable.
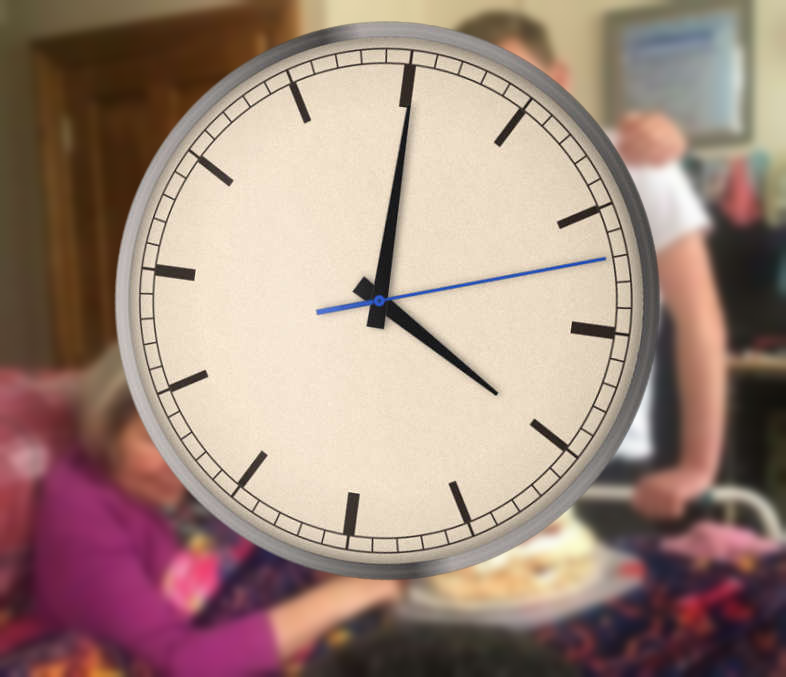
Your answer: **4:00:12**
